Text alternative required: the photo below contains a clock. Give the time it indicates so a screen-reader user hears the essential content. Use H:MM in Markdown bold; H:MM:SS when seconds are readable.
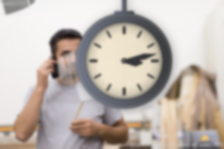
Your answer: **3:13**
